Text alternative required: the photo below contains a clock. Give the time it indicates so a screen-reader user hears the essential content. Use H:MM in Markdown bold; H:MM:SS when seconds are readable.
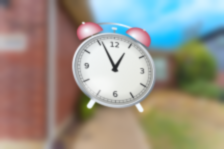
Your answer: **12:56**
